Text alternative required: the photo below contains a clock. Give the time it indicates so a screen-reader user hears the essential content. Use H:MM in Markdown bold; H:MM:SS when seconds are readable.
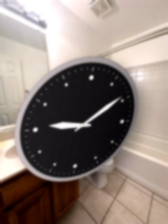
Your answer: **9:09**
